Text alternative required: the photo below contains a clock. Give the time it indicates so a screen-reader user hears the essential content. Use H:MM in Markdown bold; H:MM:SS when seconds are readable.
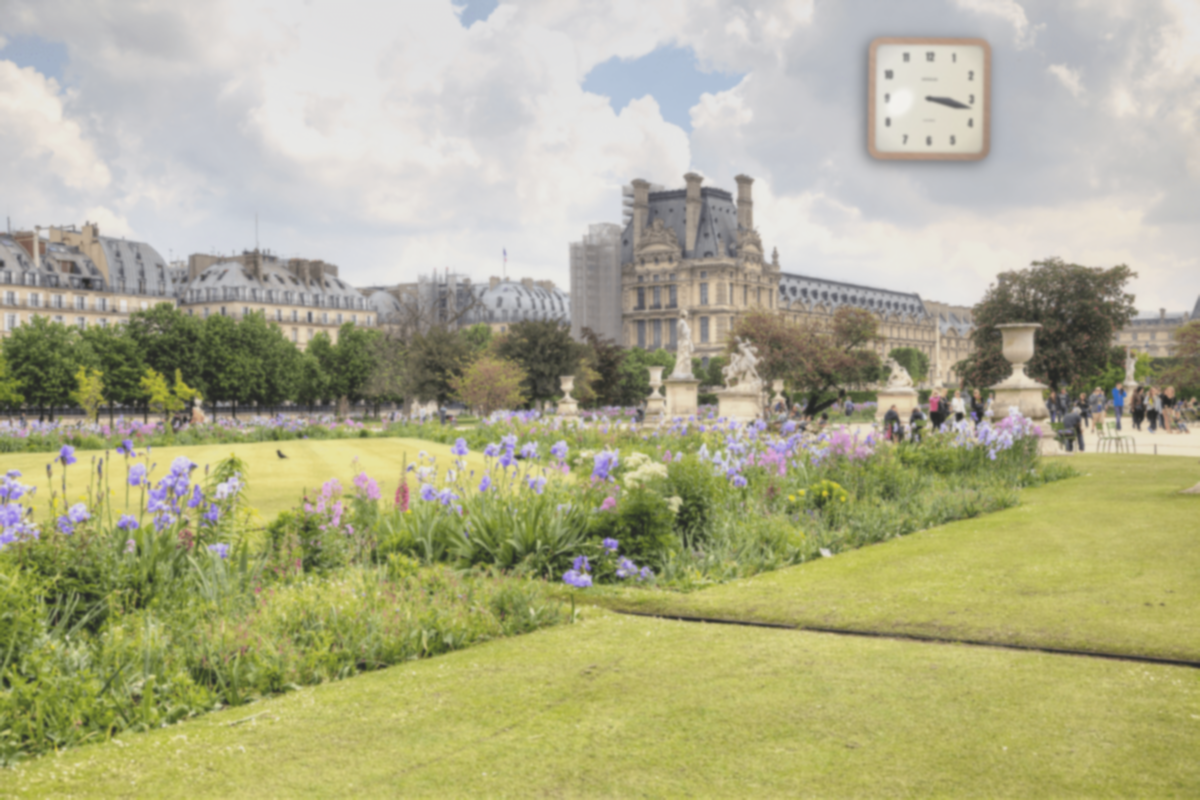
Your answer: **3:17**
